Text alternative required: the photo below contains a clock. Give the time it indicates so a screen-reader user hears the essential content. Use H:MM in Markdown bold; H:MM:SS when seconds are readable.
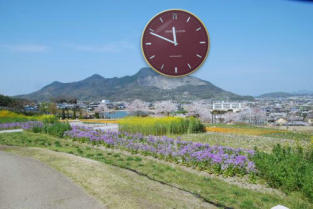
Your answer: **11:49**
